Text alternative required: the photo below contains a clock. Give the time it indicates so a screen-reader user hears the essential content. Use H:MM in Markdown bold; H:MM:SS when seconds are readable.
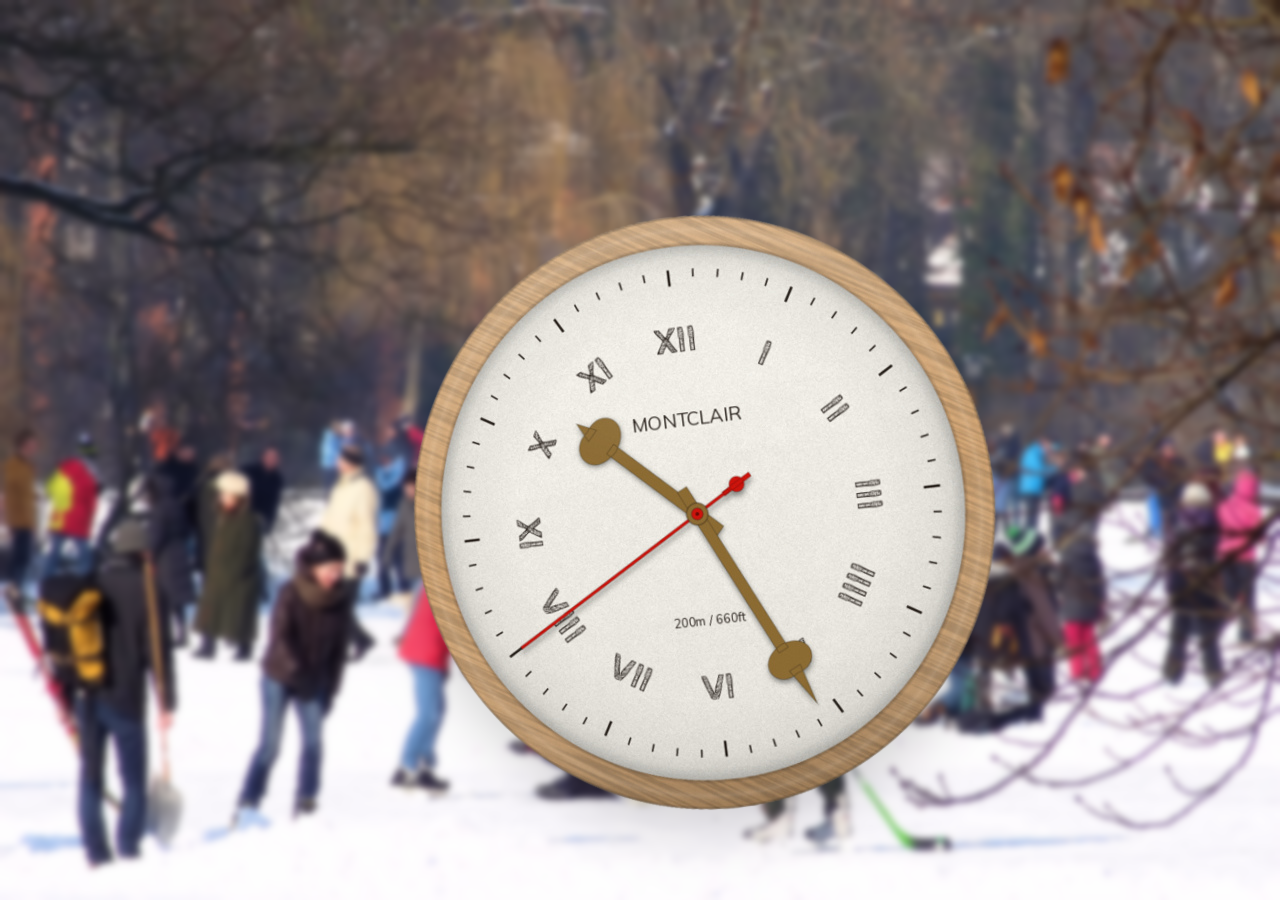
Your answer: **10:25:40**
